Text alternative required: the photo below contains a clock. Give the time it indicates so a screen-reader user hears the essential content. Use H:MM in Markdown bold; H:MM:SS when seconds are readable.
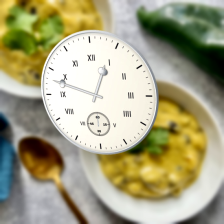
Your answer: **12:48**
